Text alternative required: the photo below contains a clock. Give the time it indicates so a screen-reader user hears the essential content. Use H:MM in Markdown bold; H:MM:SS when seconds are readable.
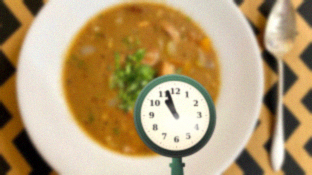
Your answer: **10:57**
